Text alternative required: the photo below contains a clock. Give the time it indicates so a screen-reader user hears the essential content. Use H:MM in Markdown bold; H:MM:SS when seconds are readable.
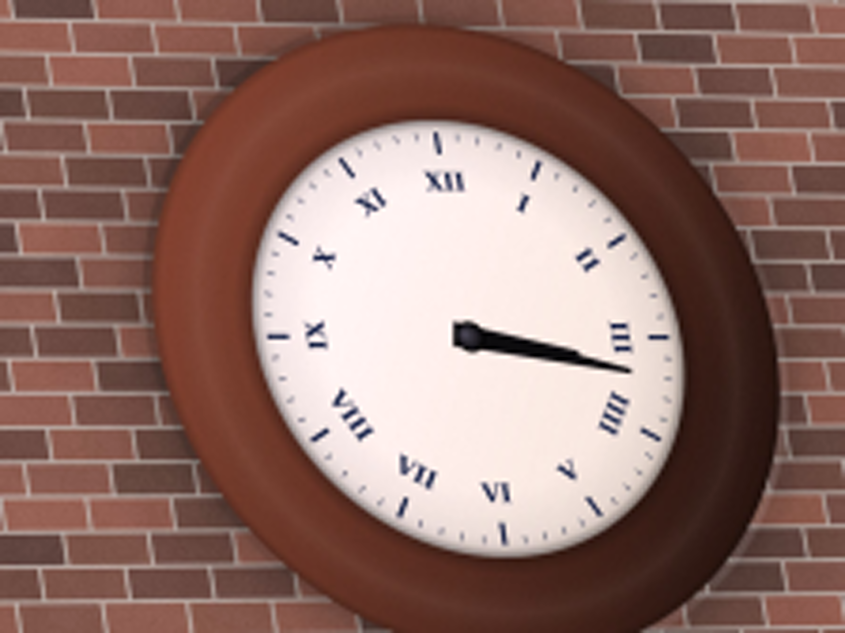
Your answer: **3:17**
